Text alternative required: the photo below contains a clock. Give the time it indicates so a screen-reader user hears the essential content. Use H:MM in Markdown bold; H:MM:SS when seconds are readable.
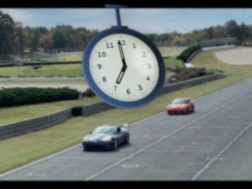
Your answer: **6:59**
